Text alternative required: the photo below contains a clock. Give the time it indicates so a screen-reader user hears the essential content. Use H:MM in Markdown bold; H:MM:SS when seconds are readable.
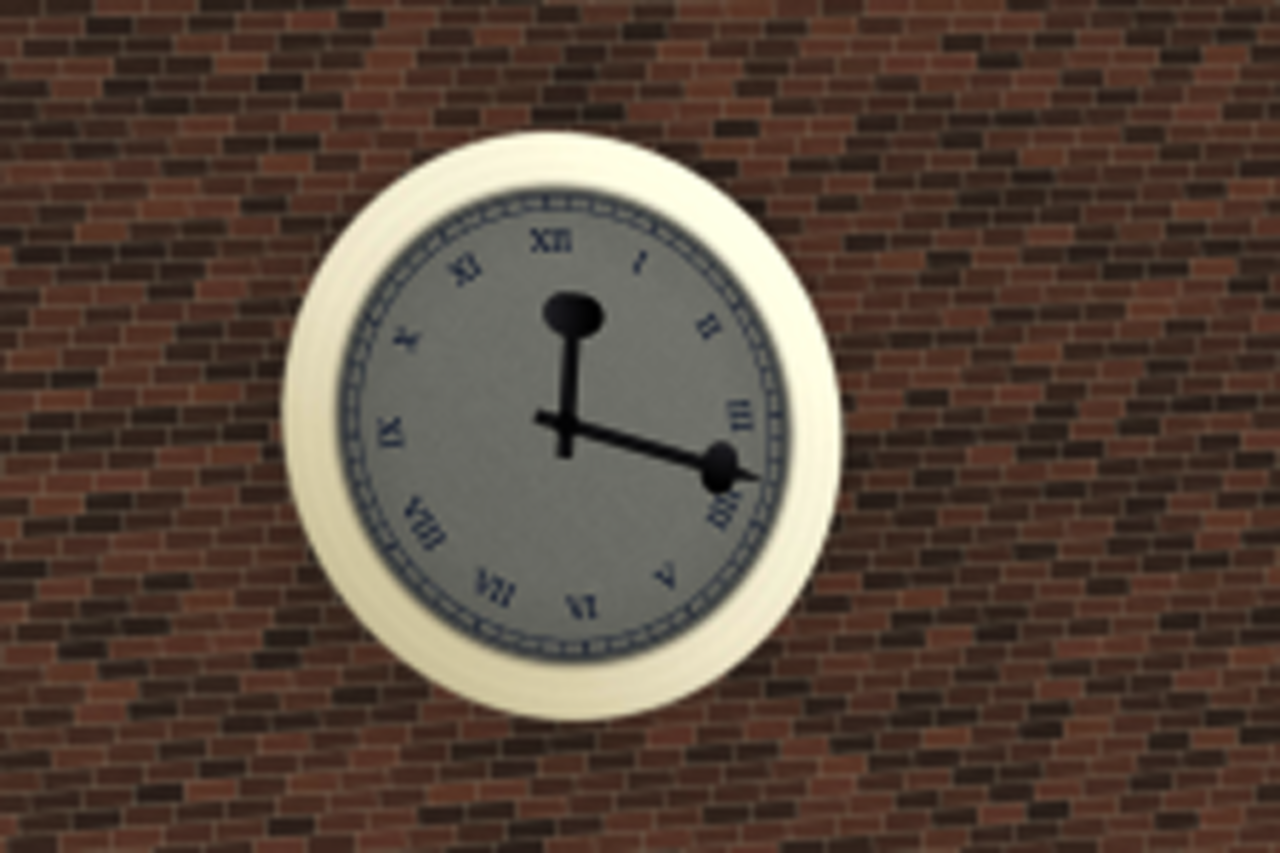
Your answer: **12:18**
